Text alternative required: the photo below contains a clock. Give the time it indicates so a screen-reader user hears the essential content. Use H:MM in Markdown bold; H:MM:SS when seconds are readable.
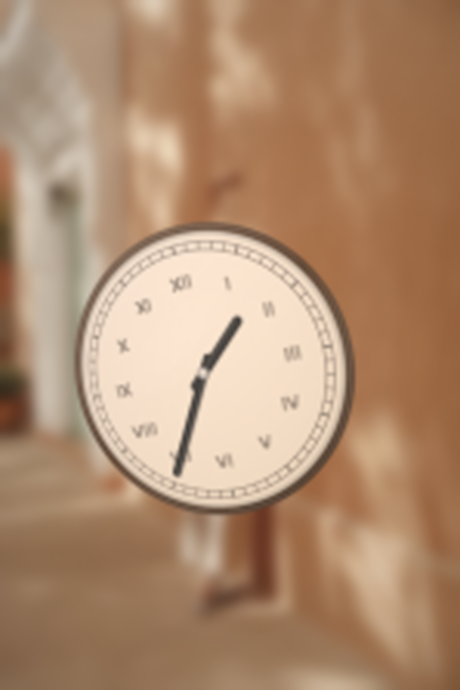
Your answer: **1:35**
